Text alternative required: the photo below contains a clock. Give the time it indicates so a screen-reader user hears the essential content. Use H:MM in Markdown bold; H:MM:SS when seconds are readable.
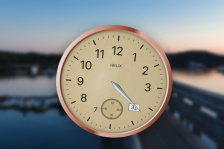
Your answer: **4:22**
